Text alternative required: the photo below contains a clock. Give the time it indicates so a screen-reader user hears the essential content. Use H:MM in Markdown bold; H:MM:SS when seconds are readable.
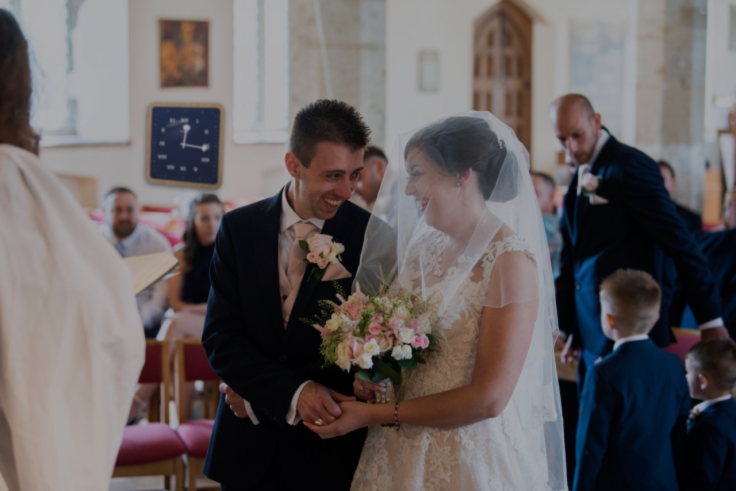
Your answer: **12:16**
